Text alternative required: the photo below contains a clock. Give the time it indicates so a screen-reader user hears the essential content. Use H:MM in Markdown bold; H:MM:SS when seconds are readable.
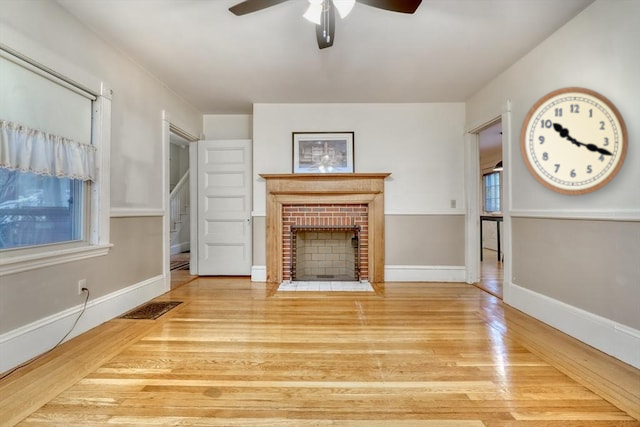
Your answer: **10:18**
